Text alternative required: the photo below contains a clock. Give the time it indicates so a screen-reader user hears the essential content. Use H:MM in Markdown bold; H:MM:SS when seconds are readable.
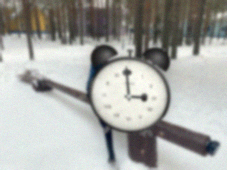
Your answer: **2:59**
